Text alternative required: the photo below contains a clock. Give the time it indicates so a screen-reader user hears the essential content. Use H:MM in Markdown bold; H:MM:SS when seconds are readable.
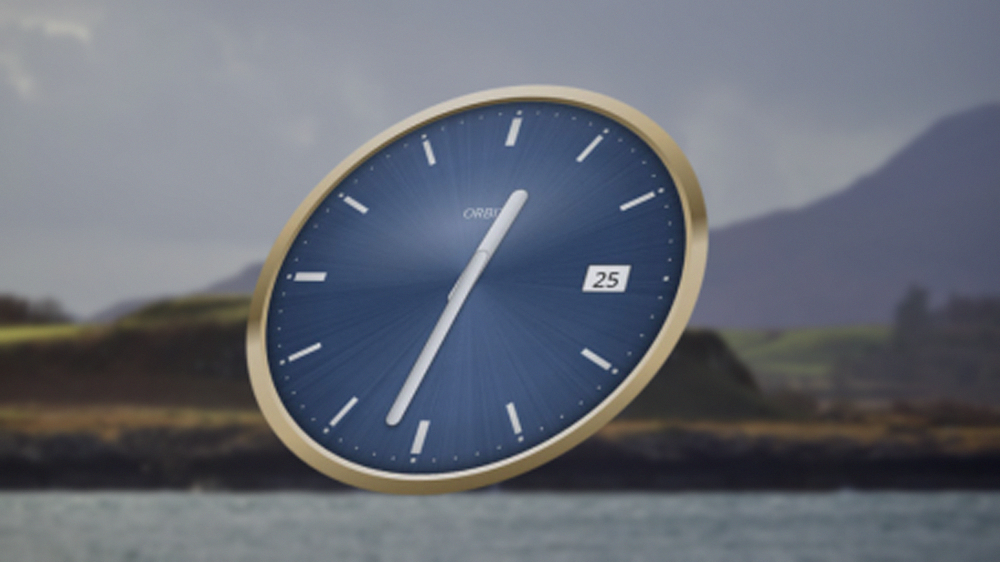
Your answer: **12:32**
